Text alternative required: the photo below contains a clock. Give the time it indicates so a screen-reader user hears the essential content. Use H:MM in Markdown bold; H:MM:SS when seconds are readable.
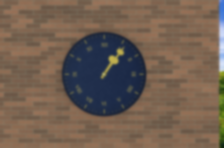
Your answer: **1:06**
